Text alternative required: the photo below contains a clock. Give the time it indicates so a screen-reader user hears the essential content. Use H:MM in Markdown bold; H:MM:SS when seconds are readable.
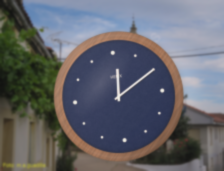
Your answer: **12:10**
